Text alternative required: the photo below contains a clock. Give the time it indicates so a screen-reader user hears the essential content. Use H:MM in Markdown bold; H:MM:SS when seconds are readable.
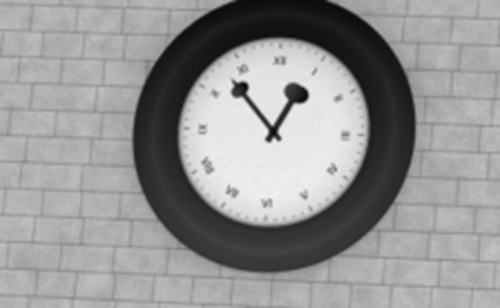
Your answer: **12:53**
